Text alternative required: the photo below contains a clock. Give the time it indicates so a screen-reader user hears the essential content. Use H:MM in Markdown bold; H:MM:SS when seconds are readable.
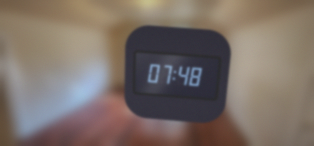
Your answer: **7:48**
